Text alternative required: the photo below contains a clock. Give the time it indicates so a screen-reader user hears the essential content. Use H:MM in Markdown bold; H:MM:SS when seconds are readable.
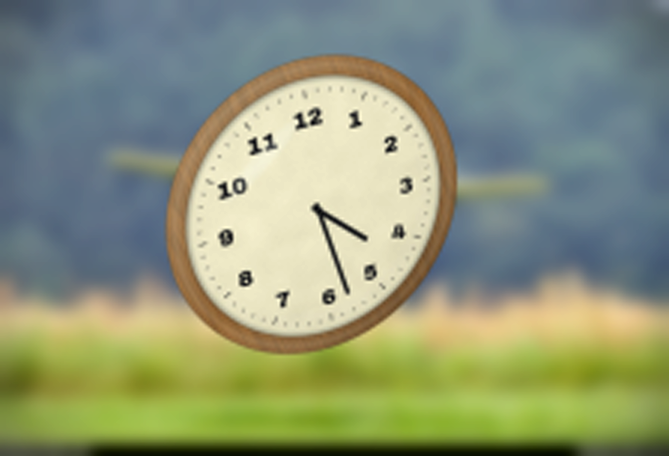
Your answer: **4:28**
